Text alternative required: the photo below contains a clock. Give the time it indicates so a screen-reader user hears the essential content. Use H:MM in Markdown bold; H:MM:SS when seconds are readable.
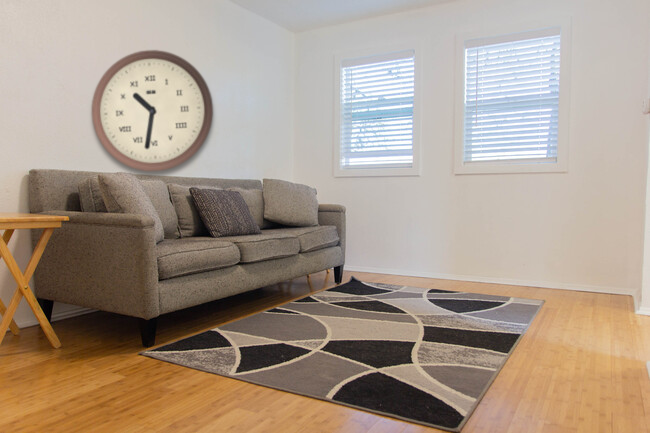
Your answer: **10:32**
